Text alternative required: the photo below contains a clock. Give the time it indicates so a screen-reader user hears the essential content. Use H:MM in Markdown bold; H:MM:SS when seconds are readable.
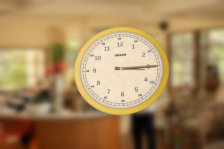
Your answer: **3:15**
